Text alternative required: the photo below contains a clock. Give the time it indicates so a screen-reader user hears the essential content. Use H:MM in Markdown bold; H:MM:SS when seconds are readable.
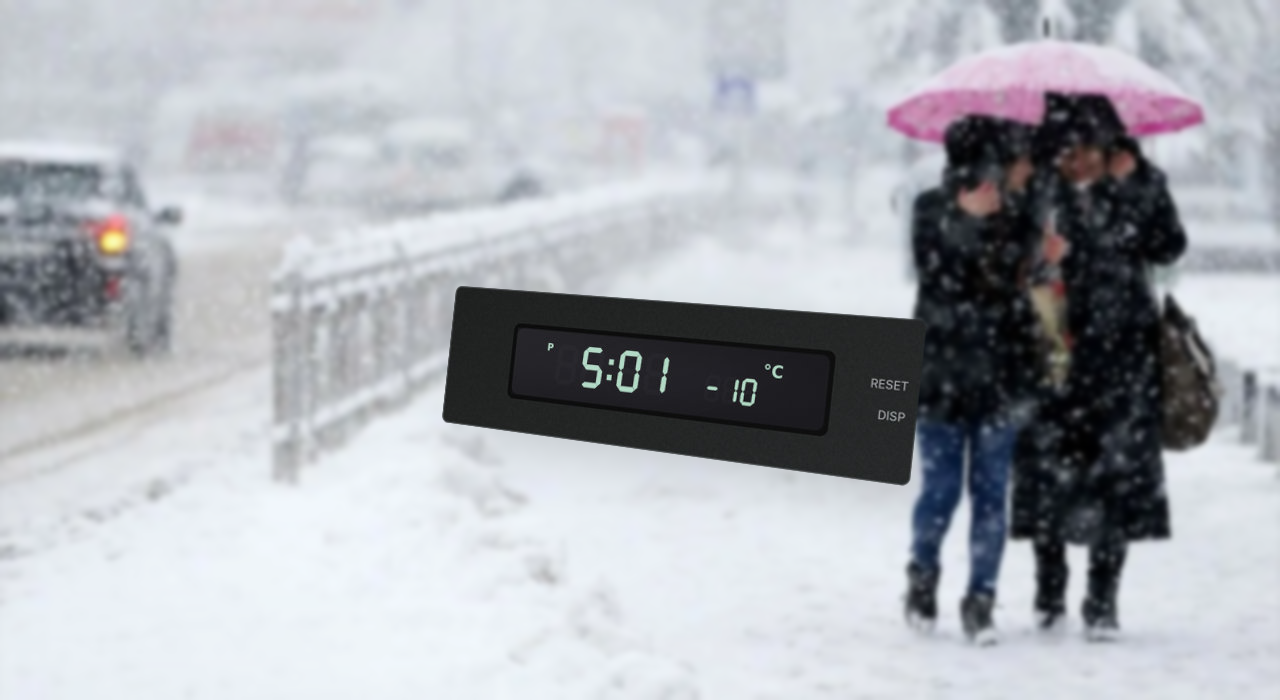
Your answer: **5:01**
